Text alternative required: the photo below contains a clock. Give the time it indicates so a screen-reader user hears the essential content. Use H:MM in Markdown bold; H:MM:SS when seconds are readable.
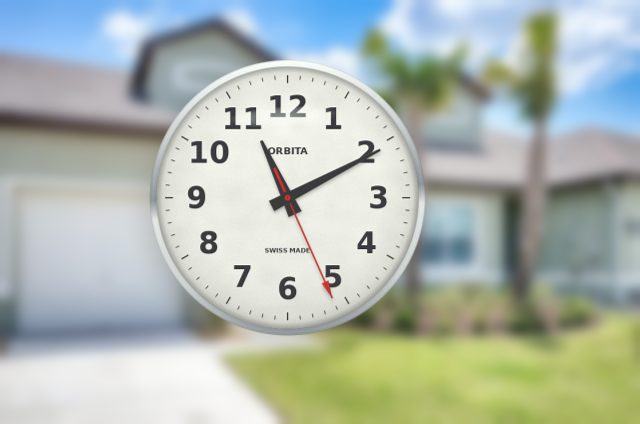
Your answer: **11:10:26**
